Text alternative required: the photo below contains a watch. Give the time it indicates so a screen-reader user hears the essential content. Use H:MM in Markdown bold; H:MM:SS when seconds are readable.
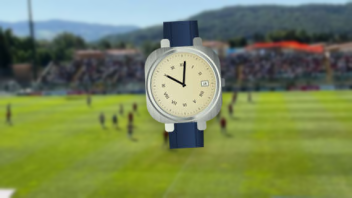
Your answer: **10:01**
